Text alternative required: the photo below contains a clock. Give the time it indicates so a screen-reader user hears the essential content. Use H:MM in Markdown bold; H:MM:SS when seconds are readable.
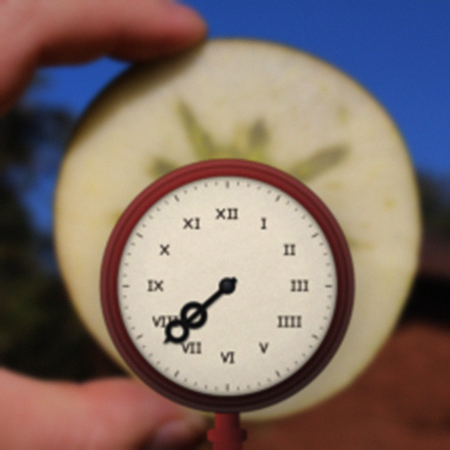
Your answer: **7:38**
